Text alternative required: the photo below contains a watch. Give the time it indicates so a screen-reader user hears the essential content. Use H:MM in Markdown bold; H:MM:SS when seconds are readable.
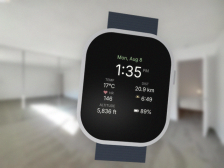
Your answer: **1:35**
